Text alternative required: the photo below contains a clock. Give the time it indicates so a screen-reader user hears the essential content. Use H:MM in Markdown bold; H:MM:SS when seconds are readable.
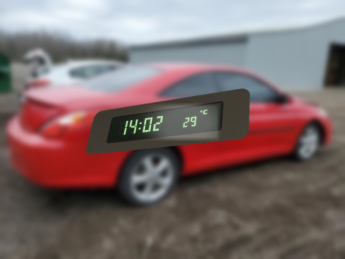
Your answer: **14:02**
